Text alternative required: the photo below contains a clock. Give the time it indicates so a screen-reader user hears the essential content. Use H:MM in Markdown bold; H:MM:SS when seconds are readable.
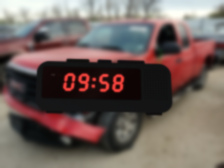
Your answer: **9:58**
